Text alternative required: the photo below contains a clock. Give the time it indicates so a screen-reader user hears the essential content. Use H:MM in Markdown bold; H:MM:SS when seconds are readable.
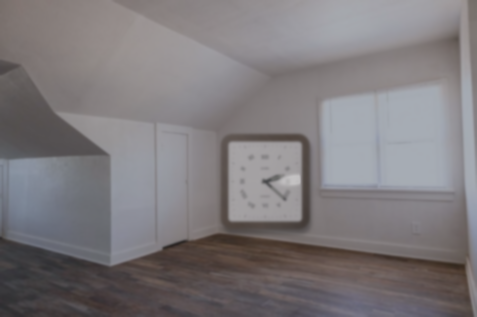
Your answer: **2:22**
